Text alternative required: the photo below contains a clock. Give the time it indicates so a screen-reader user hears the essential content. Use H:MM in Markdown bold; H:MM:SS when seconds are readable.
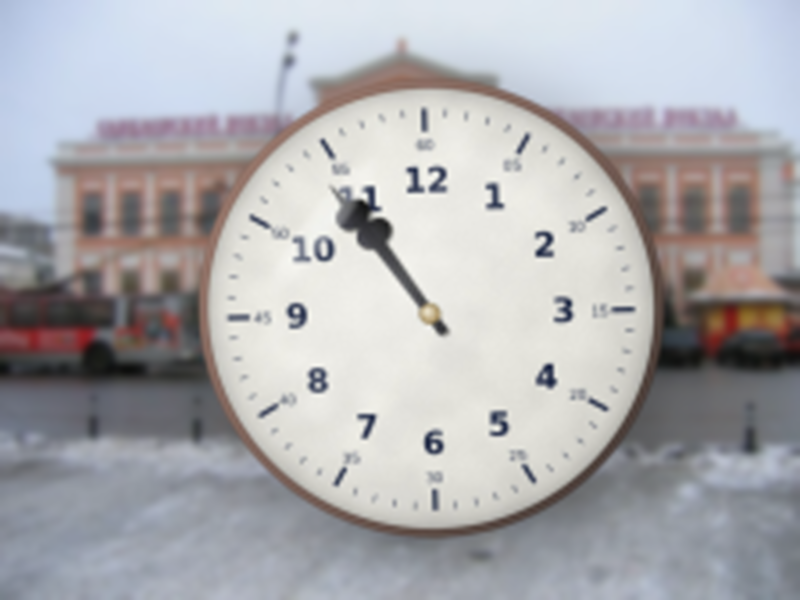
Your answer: **10:54**
